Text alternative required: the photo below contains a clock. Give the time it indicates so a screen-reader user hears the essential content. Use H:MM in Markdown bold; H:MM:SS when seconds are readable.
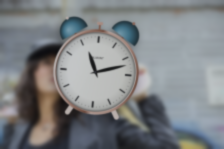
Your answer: **11:12**
